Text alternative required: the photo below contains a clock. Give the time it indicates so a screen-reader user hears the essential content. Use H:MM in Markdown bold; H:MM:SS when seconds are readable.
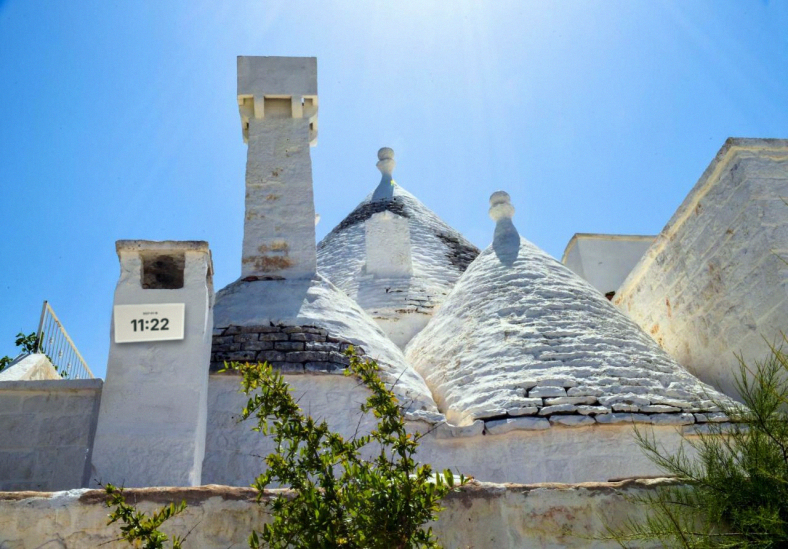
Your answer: **11:22**
